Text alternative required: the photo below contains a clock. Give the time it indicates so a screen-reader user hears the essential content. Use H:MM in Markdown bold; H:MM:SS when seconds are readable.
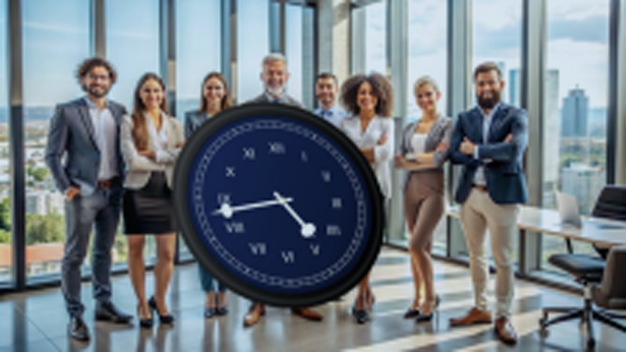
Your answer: **4:43**
